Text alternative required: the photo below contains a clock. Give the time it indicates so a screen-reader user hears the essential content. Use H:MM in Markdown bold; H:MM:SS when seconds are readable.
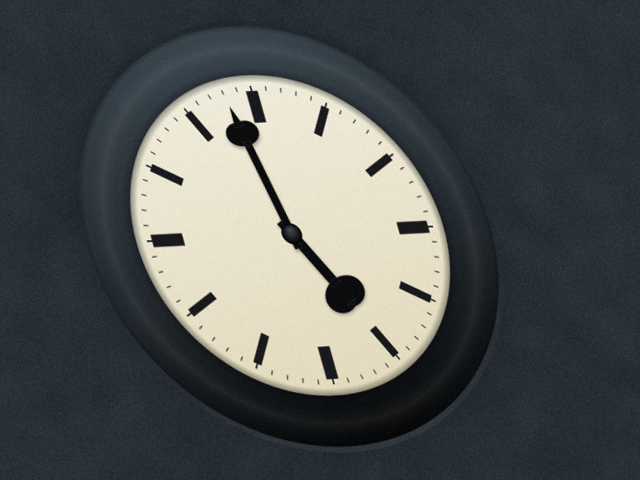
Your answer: **4:58**
